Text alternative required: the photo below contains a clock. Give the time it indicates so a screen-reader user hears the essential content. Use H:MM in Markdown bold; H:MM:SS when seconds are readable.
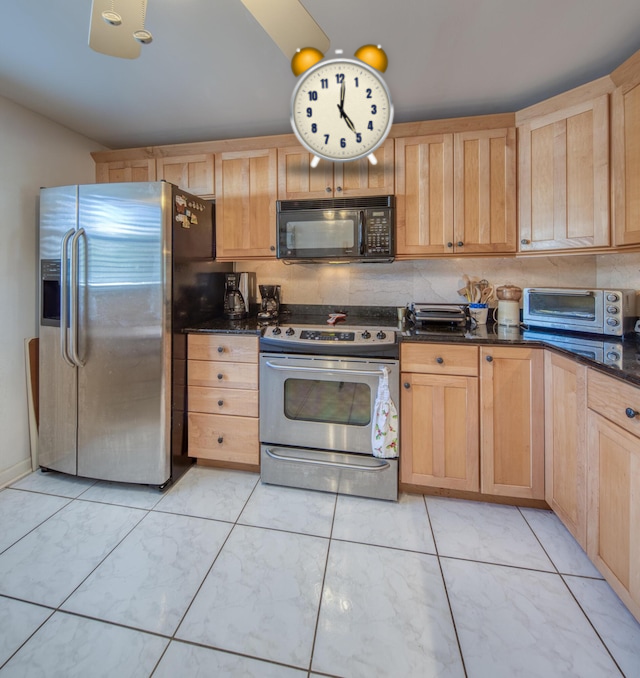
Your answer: **5:01**
